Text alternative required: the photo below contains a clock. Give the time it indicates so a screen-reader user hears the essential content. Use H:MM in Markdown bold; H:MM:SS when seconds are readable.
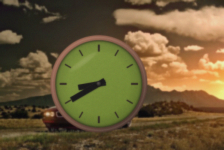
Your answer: **8:40**
